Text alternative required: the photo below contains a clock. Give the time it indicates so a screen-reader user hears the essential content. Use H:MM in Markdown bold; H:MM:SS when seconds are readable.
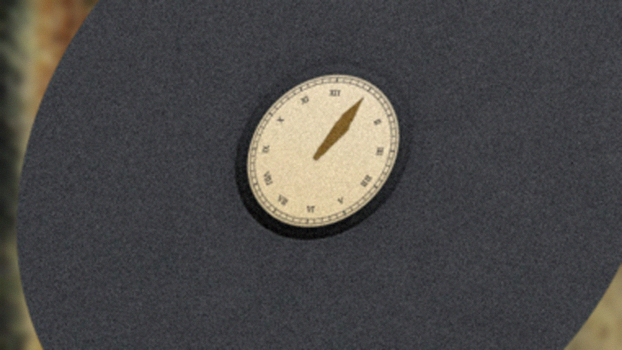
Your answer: **1:05**
